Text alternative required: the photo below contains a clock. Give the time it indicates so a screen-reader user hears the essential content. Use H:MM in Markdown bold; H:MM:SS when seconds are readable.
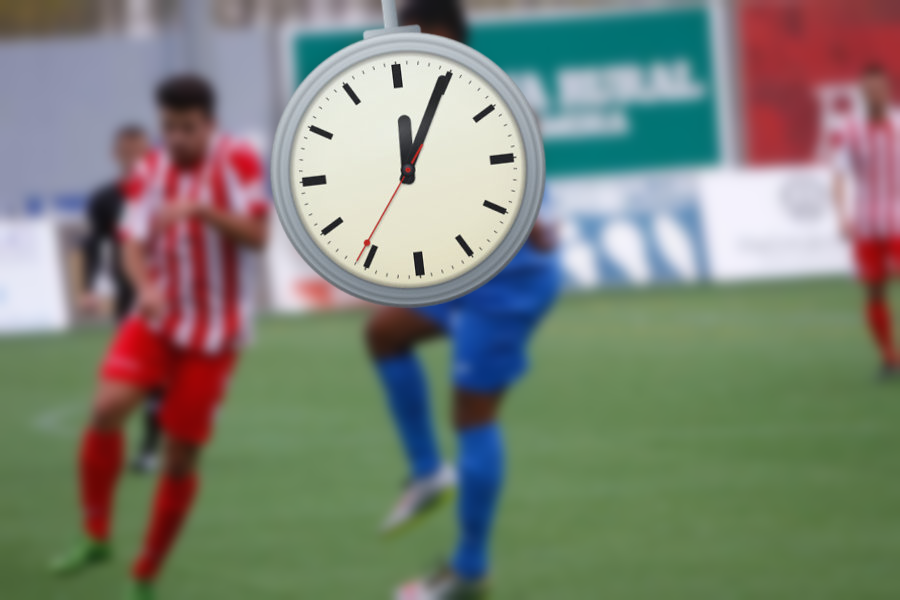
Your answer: **12:04:36**
